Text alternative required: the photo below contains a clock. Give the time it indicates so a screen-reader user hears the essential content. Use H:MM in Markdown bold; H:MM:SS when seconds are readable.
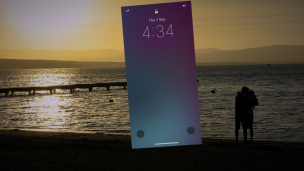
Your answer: **4:34**
